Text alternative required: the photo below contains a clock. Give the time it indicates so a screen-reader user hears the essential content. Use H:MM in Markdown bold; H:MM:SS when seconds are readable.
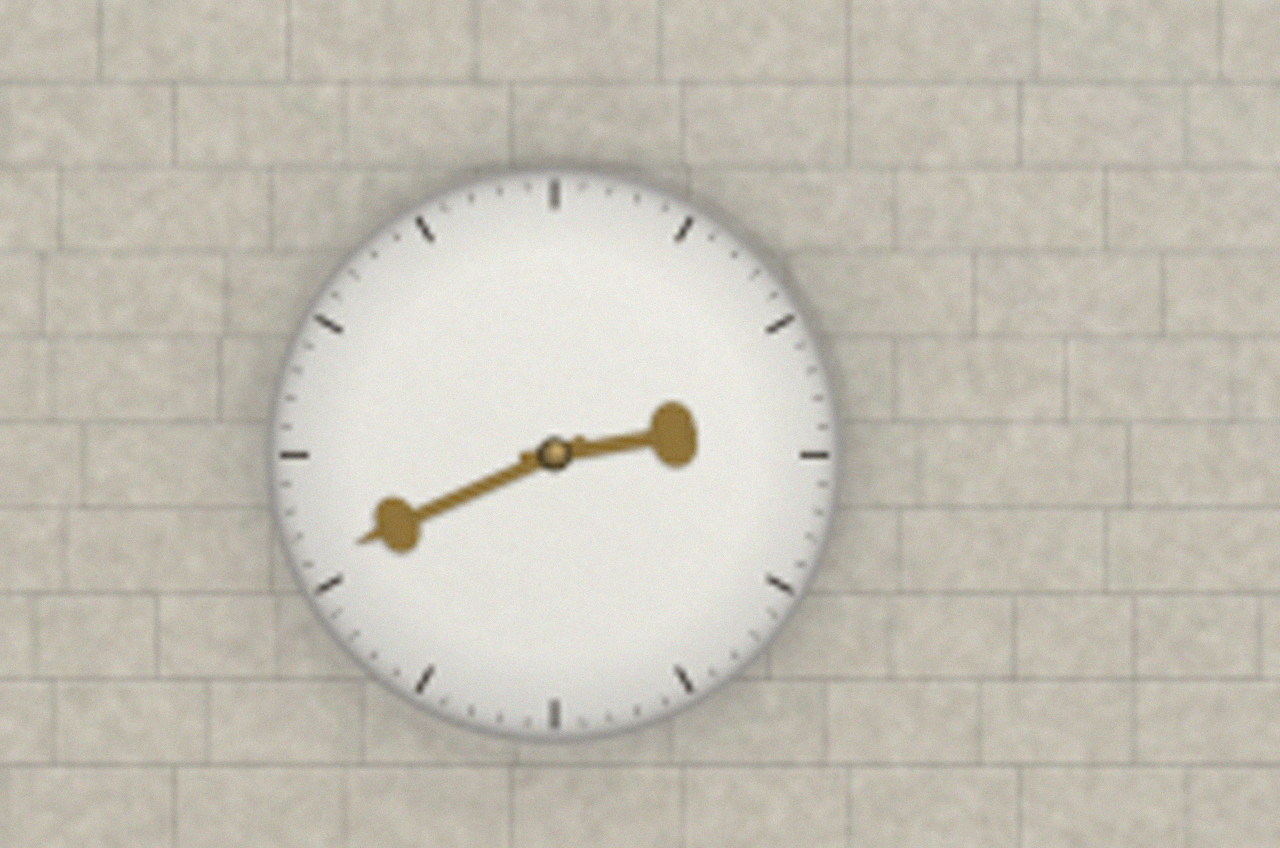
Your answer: **2:41**
